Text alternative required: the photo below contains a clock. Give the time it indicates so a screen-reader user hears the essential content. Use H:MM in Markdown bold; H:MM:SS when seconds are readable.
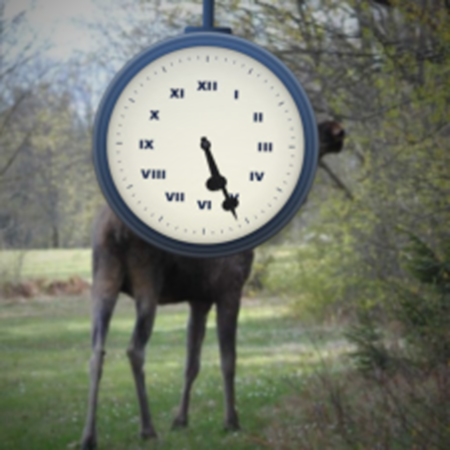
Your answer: **5:26**
